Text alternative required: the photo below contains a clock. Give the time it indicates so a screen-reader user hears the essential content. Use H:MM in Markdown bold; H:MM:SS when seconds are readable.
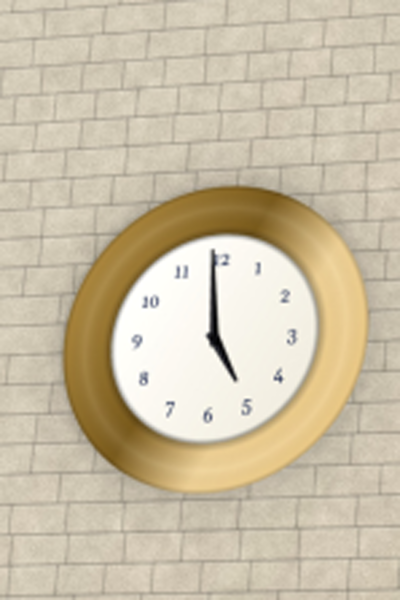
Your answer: **4:59**
